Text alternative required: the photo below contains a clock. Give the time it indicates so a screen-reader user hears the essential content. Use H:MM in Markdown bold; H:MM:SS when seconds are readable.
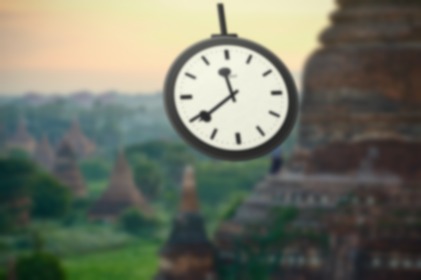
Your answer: **11:39**
